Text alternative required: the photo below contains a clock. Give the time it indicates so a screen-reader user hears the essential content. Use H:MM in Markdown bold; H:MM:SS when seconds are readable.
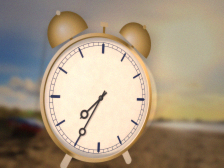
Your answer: **7:35**
